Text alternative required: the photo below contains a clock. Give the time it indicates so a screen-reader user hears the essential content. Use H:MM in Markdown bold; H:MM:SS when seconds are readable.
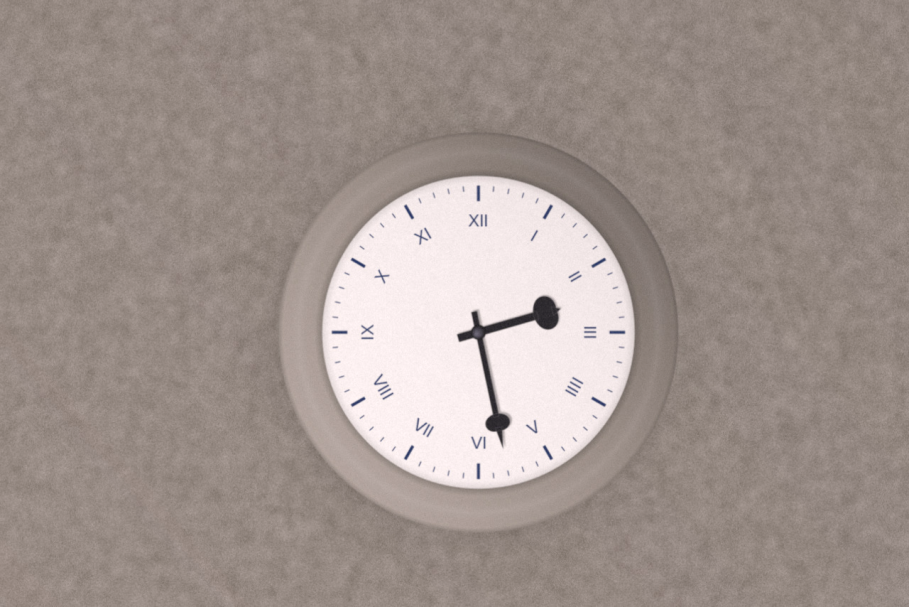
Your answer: **2:28**
